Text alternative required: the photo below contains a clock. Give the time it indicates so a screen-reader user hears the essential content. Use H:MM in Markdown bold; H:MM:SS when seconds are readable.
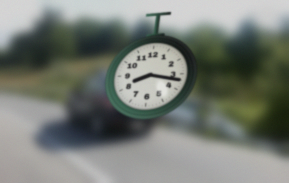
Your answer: **8:17**
